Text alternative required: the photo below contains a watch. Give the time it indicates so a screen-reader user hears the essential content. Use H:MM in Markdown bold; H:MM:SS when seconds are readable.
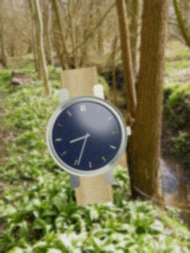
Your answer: **8:34**
